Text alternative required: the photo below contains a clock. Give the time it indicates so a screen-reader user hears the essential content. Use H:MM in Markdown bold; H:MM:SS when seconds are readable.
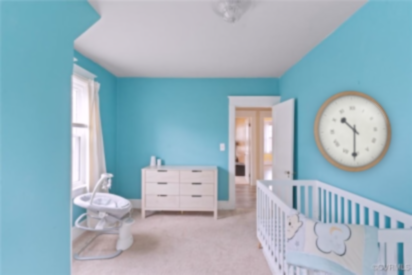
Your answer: **10:31**
